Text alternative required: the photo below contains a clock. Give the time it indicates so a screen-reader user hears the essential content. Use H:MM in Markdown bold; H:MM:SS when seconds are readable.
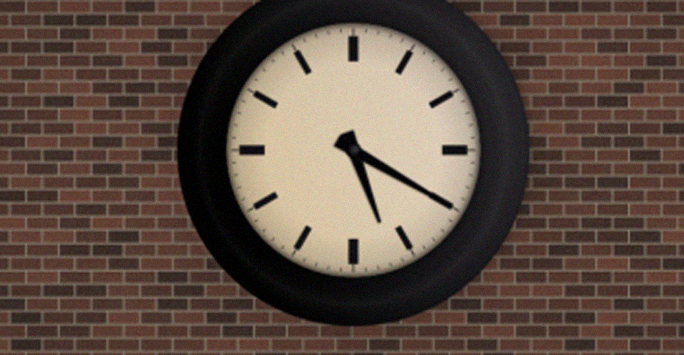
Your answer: **5:20**
